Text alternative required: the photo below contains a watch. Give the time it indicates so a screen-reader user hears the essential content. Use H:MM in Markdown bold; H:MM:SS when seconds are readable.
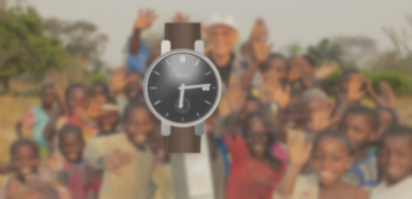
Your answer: **6:14**
